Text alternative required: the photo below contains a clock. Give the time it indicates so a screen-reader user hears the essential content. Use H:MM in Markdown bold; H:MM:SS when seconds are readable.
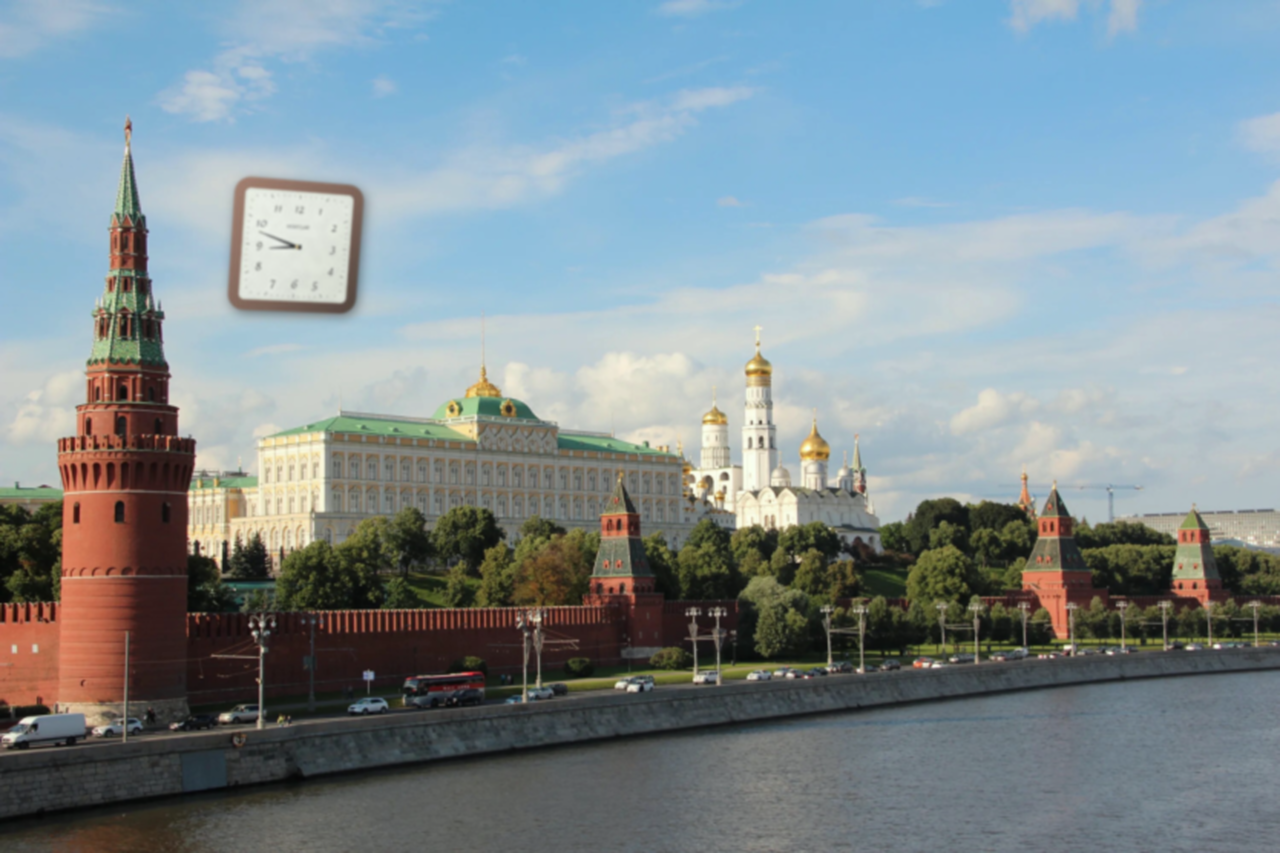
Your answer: **8:48**
